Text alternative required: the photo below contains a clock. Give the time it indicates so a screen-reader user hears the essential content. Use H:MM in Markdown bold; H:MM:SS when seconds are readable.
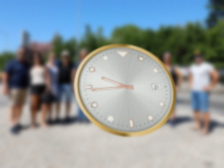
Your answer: **9:44**
